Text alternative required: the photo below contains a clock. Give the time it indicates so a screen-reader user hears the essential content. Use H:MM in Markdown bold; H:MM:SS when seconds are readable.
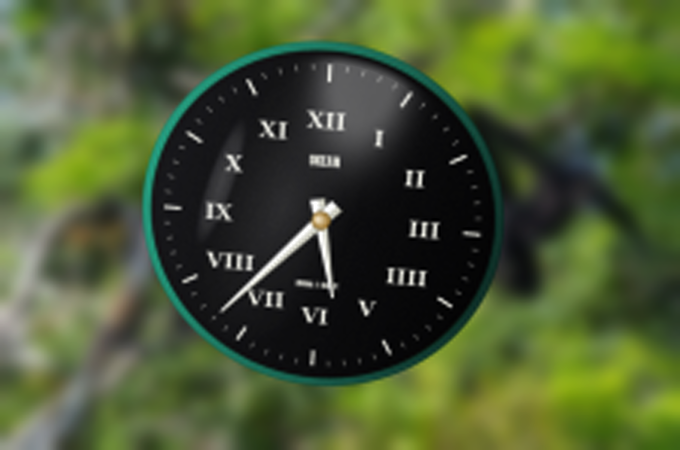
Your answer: **5:37**
